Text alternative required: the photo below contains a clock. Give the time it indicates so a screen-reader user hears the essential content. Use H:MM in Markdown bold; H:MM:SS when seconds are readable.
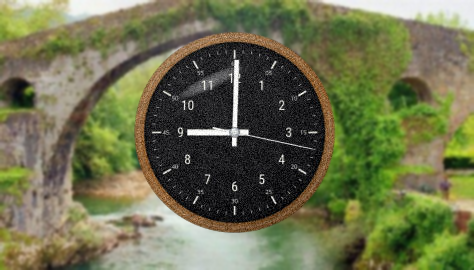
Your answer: **9:00:17**
